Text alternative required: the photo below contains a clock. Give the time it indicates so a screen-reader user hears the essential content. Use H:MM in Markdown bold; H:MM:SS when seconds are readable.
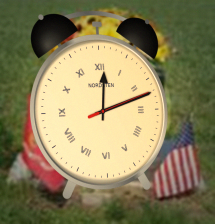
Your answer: **12:12:12**
